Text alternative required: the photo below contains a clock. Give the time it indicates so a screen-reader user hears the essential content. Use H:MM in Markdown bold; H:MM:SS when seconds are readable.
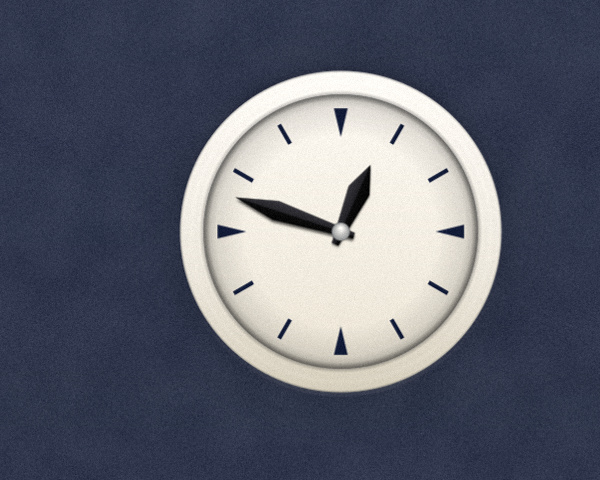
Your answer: **12:48**
